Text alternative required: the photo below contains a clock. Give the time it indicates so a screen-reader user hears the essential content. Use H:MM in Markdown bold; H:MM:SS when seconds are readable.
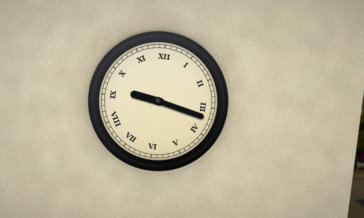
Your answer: **9:17**
